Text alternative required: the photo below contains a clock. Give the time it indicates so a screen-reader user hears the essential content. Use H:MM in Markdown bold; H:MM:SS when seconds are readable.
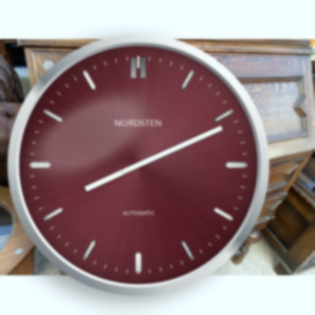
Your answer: **8:11**
